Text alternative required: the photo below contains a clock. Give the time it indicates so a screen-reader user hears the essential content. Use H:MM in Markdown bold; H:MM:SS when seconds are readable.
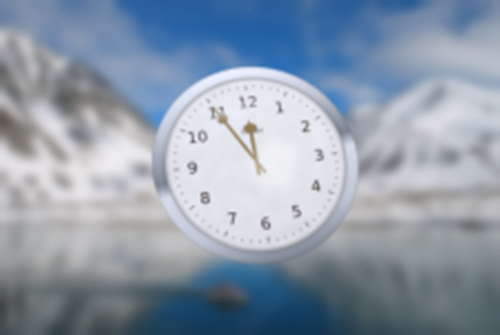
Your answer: **11:55**
